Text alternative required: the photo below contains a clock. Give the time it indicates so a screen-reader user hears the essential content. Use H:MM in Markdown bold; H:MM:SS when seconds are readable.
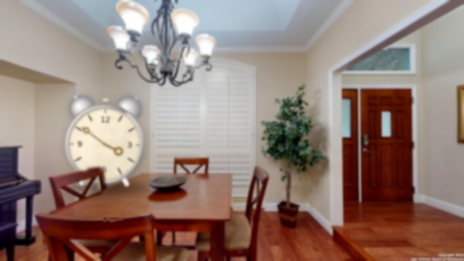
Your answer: **3:51**
